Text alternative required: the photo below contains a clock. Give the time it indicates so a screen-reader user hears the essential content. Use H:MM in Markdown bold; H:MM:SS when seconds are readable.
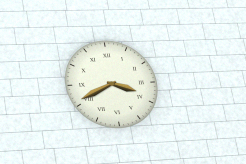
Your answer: **3:41**
